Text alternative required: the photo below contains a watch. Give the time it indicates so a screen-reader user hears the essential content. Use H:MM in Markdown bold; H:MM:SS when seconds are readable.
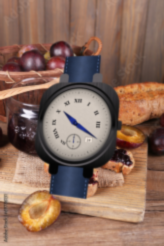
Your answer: **10:20**
